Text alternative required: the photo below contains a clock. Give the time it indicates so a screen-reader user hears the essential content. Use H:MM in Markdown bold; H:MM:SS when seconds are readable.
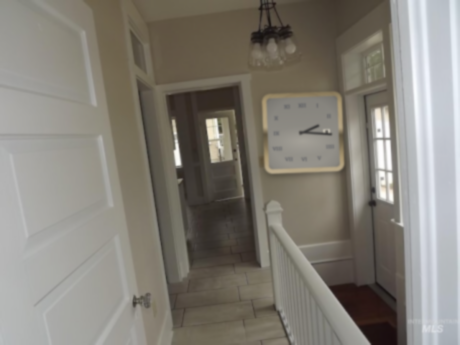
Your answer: **2:16**
